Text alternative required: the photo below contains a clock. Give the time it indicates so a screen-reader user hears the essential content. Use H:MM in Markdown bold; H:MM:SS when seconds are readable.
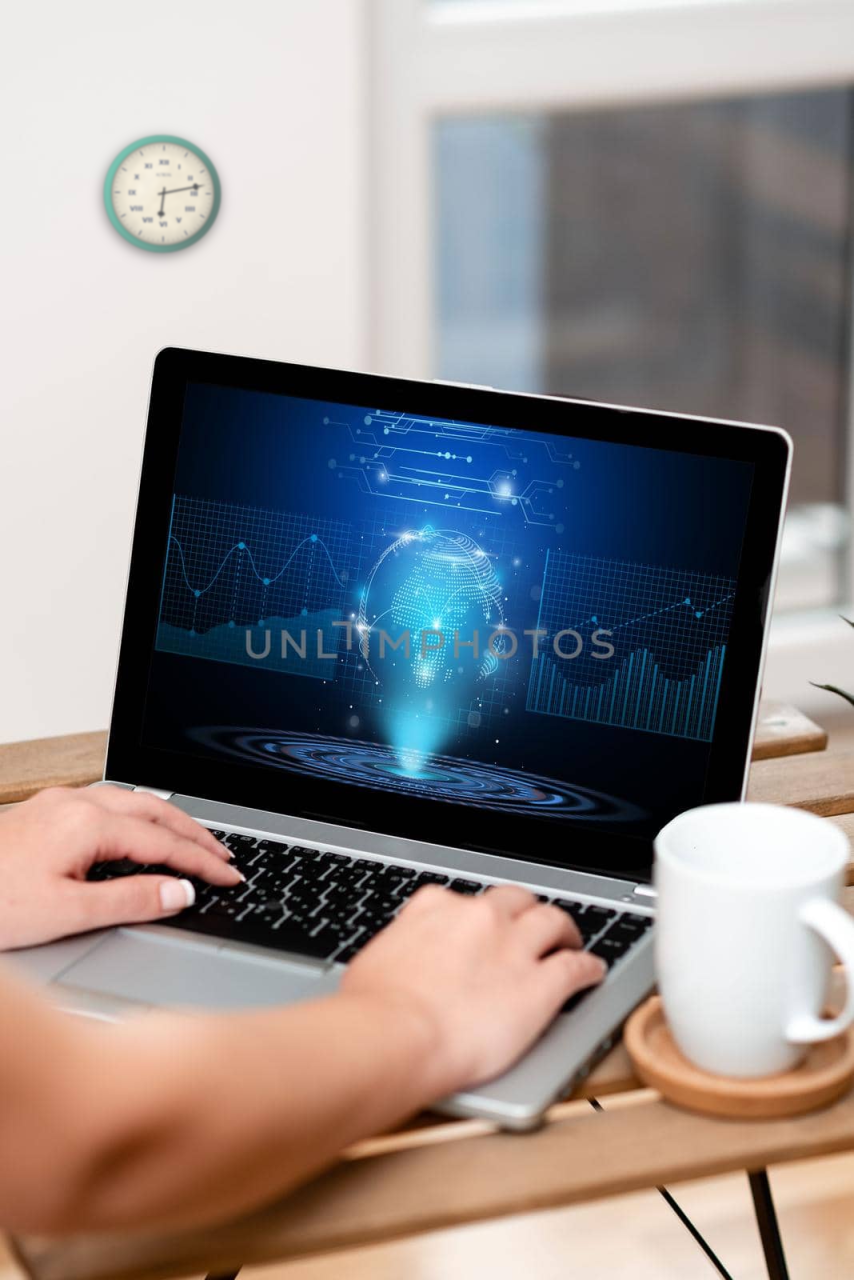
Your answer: **6:13**
